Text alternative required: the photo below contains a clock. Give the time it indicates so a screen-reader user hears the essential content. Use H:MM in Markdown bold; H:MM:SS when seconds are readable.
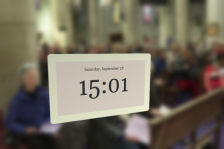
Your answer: **15:01**
